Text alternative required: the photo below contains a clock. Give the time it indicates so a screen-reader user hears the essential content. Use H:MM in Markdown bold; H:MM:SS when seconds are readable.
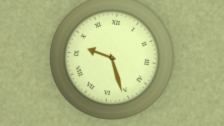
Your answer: **9:26**
